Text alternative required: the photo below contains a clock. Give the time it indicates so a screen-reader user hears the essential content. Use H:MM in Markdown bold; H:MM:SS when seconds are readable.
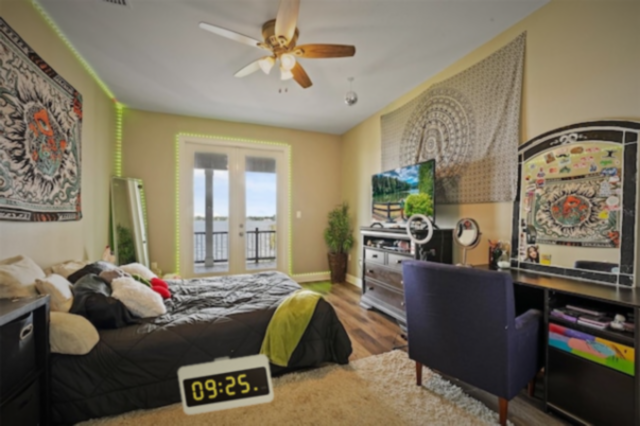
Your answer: **9:25**
